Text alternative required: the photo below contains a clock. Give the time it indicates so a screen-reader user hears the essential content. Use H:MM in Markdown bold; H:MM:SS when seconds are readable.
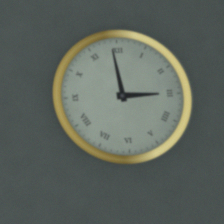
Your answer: **2:59**
